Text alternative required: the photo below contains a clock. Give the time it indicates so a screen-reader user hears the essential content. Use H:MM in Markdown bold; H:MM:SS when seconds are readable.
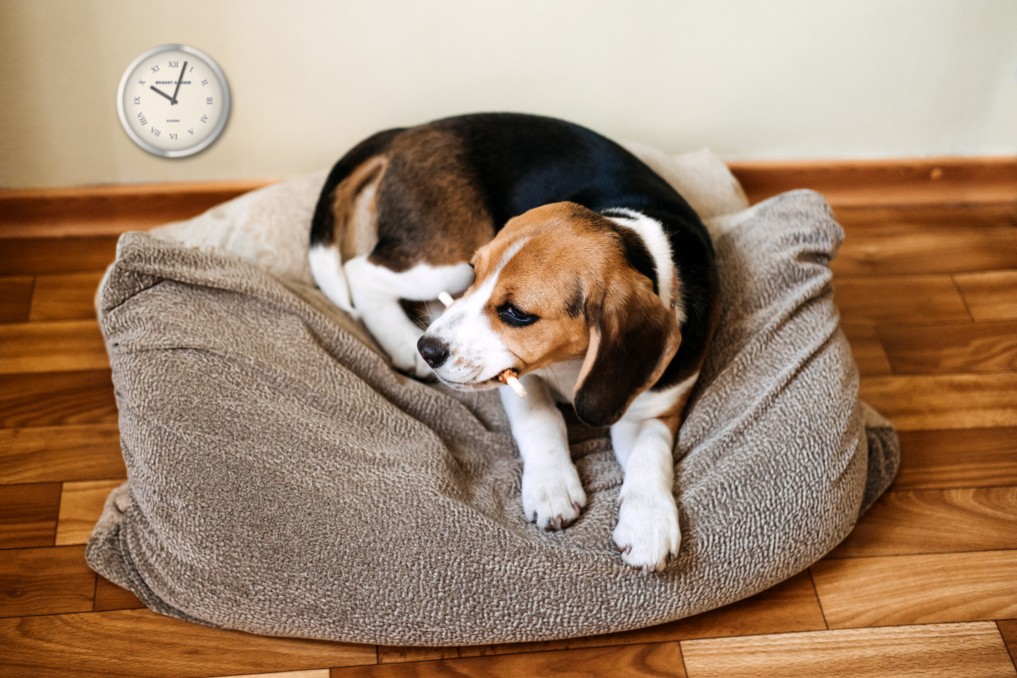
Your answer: **10:03**
